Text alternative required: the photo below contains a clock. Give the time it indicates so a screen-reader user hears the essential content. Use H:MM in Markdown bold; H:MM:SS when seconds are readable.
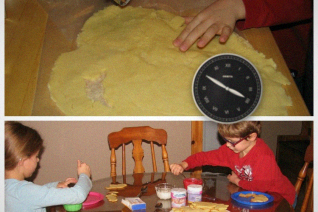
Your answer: **3:50**
